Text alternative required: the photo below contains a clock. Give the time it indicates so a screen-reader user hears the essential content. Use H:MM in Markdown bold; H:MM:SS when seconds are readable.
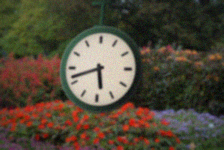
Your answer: **5:42**
